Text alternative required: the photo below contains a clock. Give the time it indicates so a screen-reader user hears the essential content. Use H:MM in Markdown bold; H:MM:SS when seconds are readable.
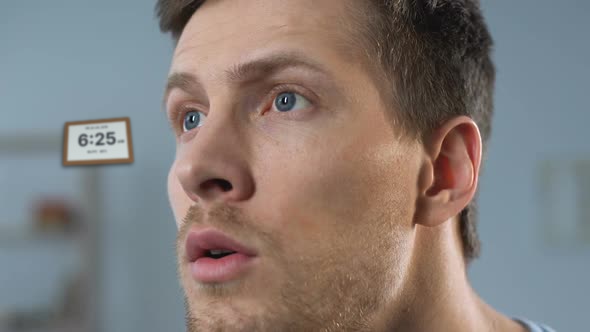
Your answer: **6:25**
